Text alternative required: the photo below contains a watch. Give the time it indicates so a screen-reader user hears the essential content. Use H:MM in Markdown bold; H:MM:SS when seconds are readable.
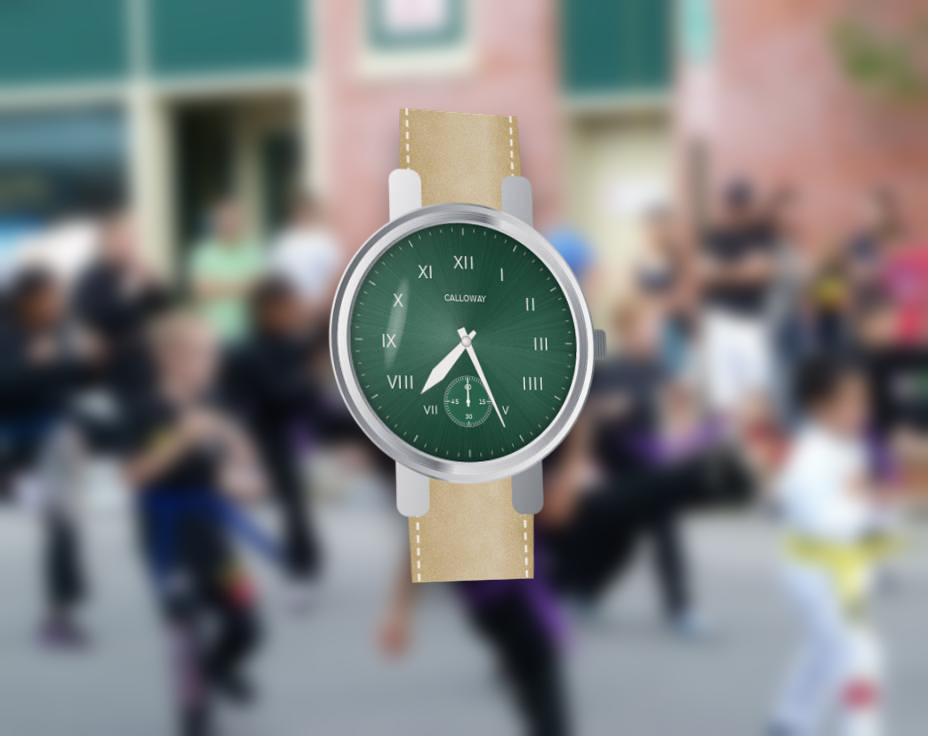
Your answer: **7:26**
